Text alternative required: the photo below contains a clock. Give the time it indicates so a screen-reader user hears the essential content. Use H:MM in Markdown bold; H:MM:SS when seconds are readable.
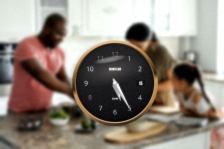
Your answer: **5:25**
